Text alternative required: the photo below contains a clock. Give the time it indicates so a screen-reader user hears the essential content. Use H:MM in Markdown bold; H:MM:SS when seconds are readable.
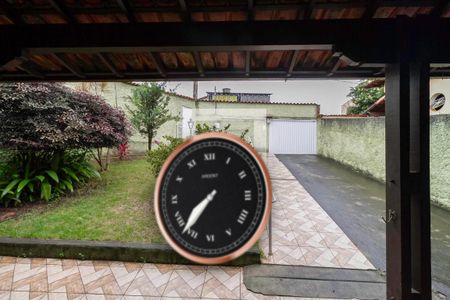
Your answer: **7:37**
